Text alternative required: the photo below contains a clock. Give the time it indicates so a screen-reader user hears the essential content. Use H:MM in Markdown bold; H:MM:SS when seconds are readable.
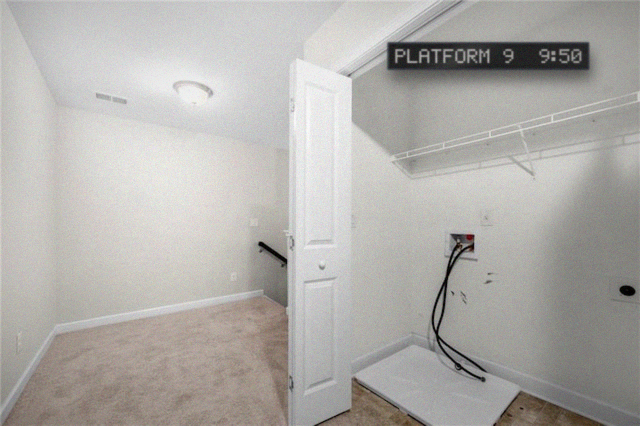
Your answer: **9:50**
